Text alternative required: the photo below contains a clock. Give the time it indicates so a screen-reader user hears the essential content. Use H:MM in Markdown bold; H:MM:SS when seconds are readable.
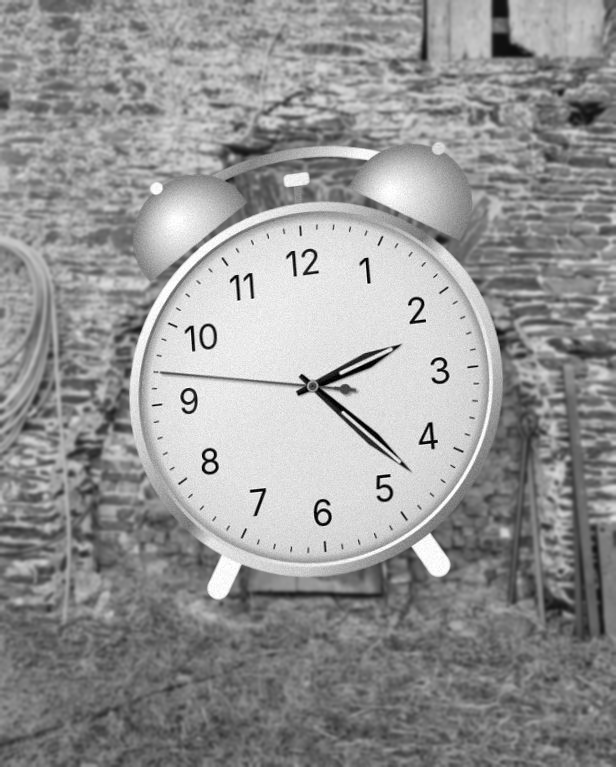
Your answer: **2:22:47**
